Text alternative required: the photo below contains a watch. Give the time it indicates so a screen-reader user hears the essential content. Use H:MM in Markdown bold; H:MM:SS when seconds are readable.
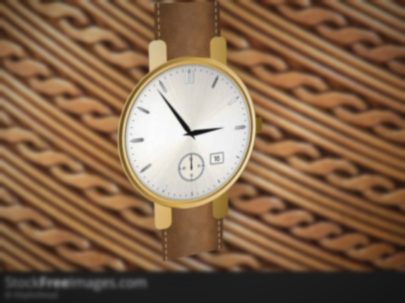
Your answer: **2:54**
